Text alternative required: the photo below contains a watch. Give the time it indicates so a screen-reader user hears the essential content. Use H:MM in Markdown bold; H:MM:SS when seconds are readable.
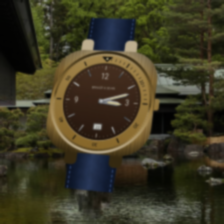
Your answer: **3:12**
